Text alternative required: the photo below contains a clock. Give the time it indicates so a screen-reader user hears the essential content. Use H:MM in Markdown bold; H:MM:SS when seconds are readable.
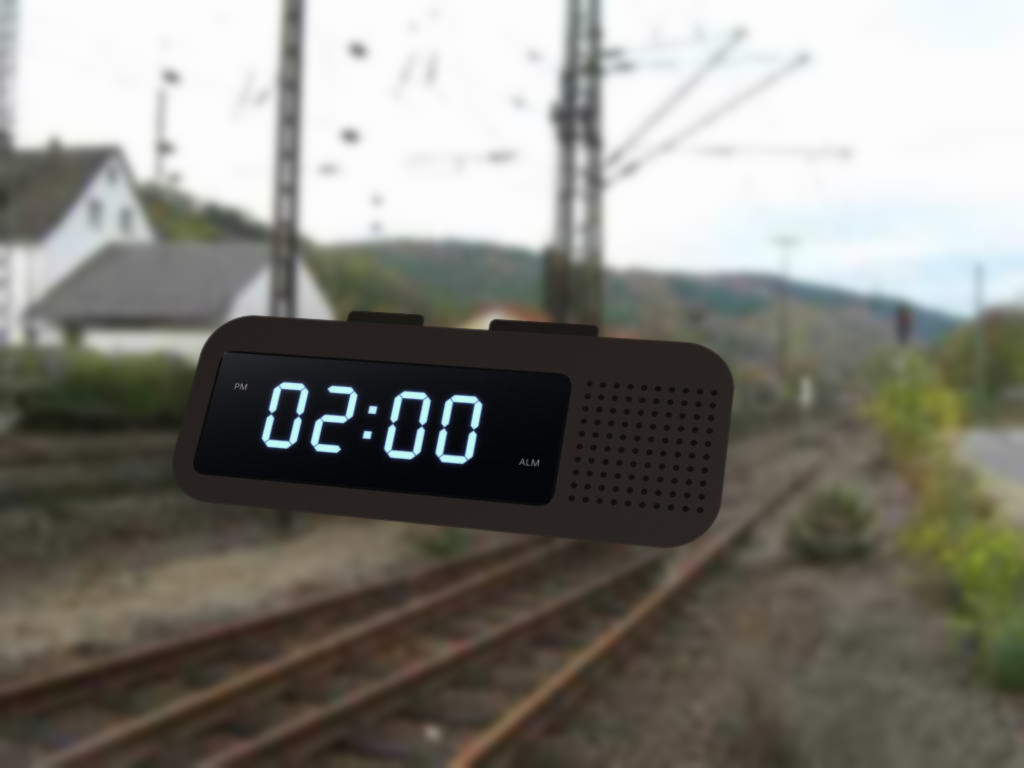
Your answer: **2:00**
